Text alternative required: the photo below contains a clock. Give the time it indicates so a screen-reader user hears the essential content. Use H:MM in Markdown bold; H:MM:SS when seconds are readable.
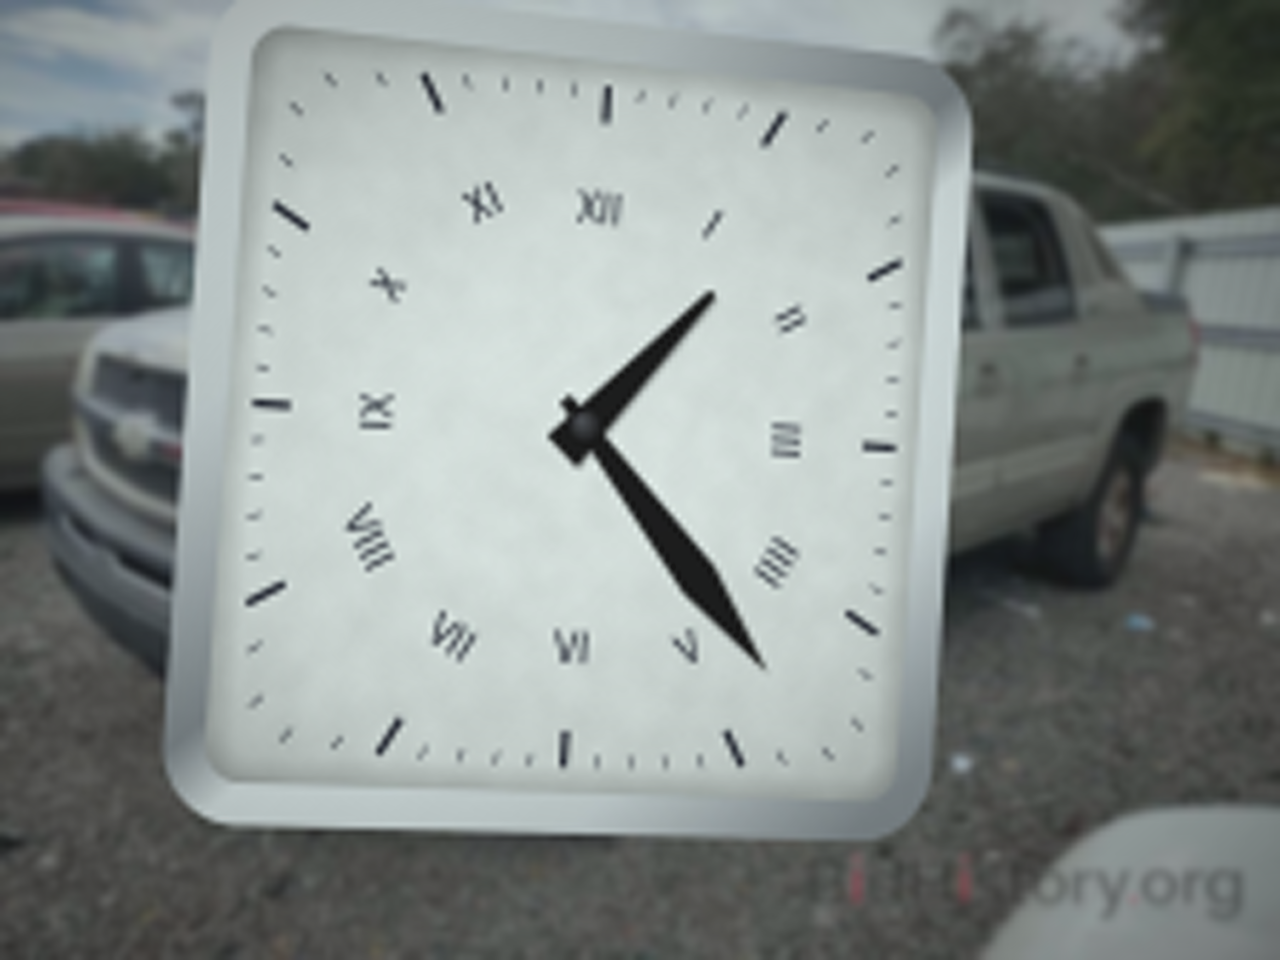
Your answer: **1:23**
